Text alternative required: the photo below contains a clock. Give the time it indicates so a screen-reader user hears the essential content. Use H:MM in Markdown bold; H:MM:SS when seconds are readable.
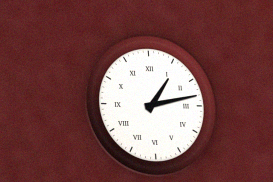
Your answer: **1:13**
